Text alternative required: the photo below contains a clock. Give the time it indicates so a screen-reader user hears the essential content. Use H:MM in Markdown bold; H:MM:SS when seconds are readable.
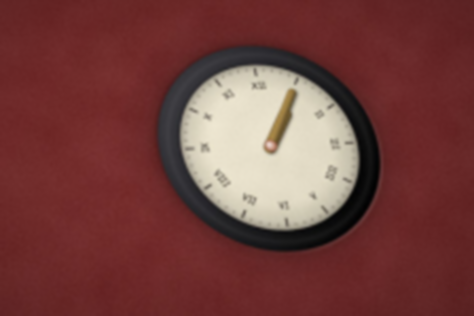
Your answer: **1:05**
